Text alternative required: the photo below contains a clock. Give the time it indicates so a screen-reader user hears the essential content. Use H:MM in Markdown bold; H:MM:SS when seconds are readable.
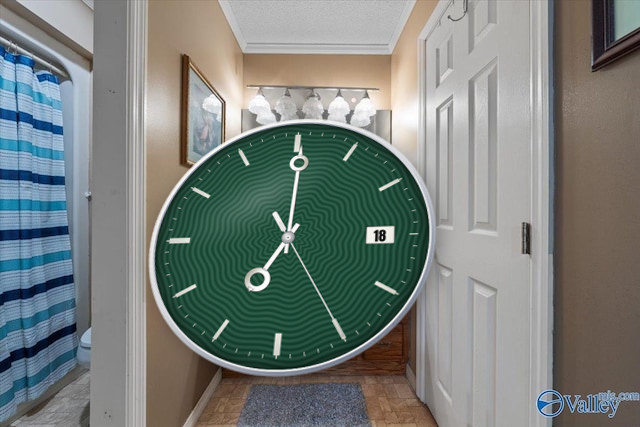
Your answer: **7:00:25**
